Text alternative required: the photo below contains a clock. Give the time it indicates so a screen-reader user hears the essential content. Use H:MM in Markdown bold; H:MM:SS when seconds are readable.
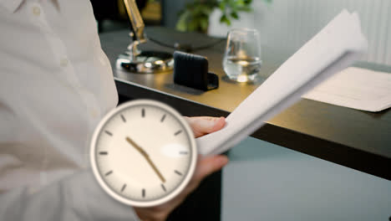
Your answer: **10:24**
